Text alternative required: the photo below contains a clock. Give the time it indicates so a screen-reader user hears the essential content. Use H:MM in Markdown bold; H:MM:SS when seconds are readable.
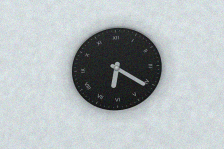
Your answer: **6:21**
